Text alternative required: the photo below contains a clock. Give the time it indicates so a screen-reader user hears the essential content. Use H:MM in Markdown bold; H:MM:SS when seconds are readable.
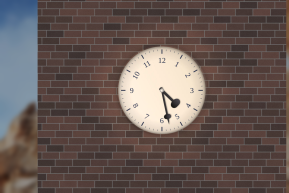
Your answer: **4:28**
